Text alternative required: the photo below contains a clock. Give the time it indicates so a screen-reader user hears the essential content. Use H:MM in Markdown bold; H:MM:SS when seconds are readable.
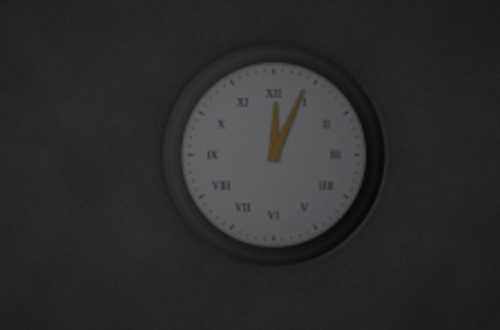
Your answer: **12:04**
